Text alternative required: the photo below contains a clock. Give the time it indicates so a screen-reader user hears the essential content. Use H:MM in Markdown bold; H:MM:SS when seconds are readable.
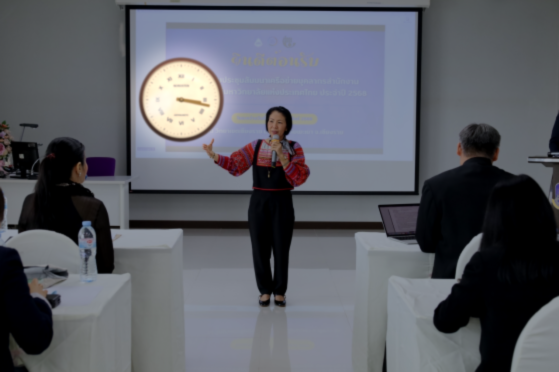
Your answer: **3:17**
